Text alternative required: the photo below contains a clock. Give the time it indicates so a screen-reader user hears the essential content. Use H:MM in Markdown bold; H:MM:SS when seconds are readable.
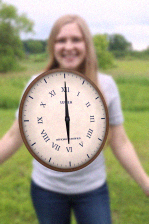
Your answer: **6:00**
